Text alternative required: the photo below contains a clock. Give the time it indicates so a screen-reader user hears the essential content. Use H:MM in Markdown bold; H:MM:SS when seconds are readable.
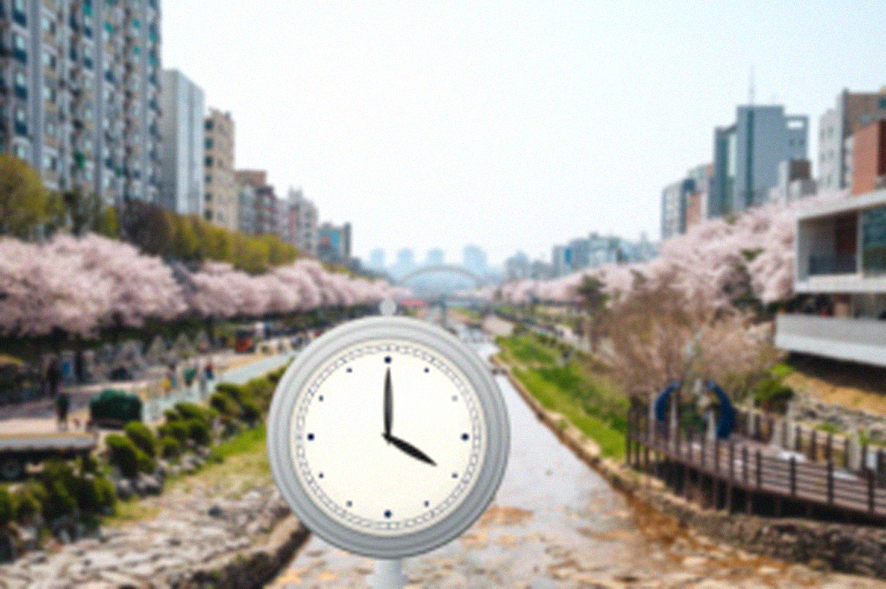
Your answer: **4:00**
